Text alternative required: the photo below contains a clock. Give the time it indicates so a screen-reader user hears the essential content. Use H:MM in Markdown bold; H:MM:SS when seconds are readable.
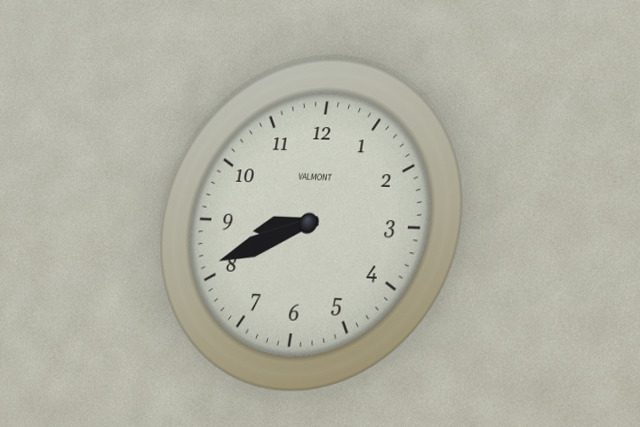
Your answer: **8:41**
